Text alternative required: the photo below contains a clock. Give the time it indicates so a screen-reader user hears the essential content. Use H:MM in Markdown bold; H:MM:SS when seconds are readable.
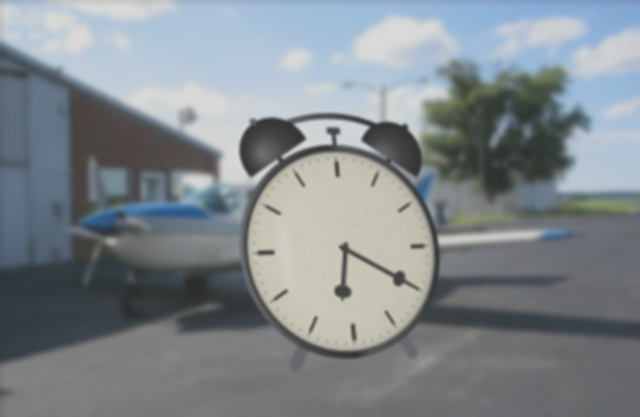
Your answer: **6:20**
